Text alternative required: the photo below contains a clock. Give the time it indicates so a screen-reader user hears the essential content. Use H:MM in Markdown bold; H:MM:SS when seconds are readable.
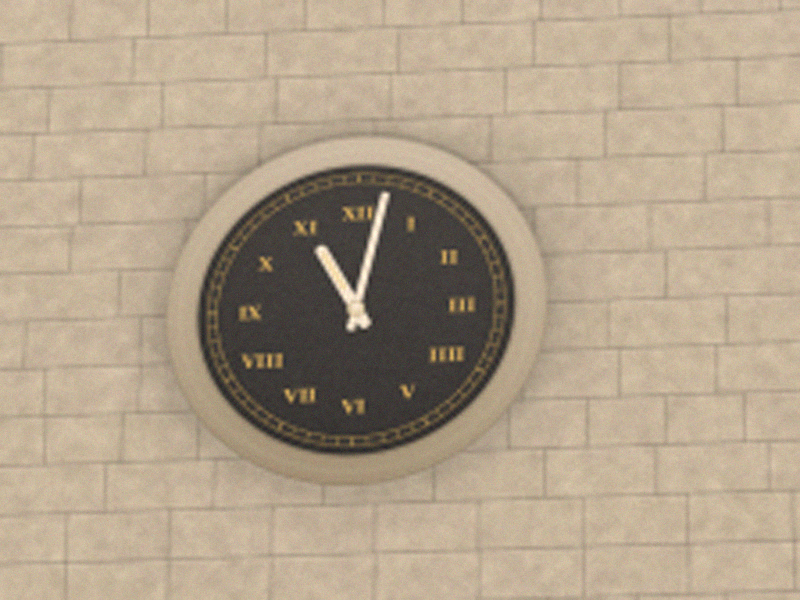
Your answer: **11:02**
